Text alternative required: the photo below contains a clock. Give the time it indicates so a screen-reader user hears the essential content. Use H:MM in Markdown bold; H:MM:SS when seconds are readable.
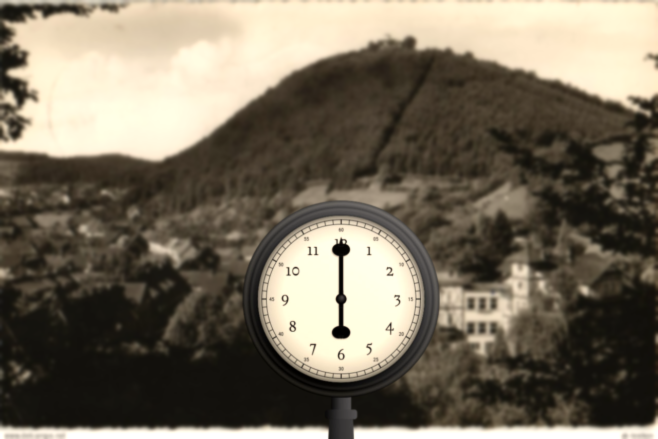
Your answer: **6:00**
